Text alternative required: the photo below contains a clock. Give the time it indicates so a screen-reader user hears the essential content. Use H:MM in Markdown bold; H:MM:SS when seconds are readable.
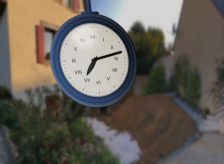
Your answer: **7:13**
